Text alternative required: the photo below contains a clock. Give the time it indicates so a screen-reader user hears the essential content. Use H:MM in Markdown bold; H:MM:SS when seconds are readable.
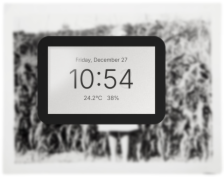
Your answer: **10:54**
